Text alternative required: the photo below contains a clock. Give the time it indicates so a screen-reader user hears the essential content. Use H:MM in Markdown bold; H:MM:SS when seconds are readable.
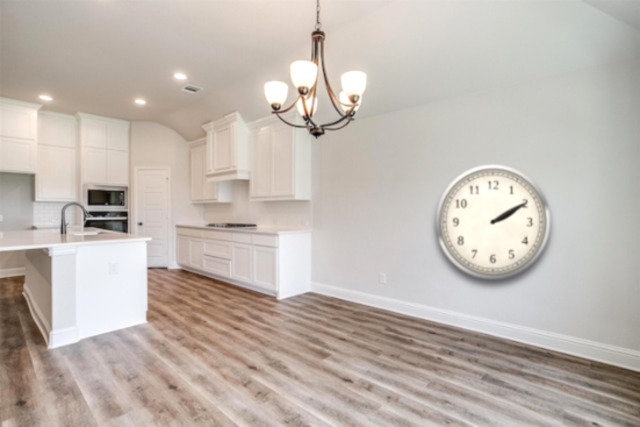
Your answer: **2:10**
